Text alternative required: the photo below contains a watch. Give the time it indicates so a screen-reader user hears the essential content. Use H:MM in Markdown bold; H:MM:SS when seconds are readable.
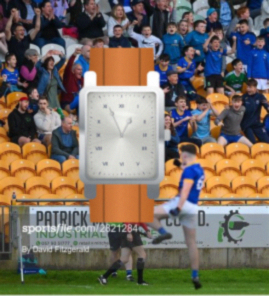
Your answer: **12:56**
